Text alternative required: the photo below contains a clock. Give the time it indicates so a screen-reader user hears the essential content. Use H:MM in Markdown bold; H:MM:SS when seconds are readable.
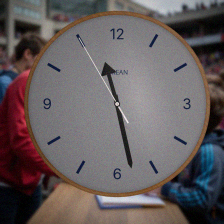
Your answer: **11:27:55**
